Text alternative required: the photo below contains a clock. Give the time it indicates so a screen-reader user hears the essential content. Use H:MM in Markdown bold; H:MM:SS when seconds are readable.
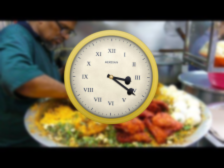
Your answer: **3:21**
